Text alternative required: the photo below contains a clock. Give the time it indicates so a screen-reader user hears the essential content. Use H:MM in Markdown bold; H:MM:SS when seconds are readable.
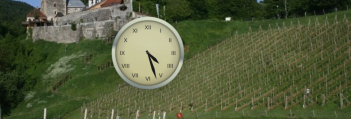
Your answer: **4:27**
